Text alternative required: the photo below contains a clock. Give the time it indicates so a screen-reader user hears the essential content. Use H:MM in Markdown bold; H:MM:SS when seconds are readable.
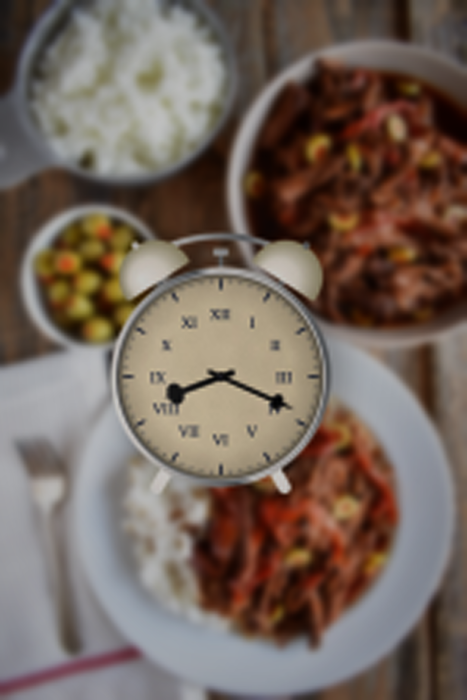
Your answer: **8:19**
